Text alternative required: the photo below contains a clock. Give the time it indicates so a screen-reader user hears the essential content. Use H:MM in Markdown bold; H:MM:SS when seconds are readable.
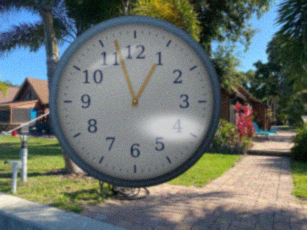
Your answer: **12:57**
